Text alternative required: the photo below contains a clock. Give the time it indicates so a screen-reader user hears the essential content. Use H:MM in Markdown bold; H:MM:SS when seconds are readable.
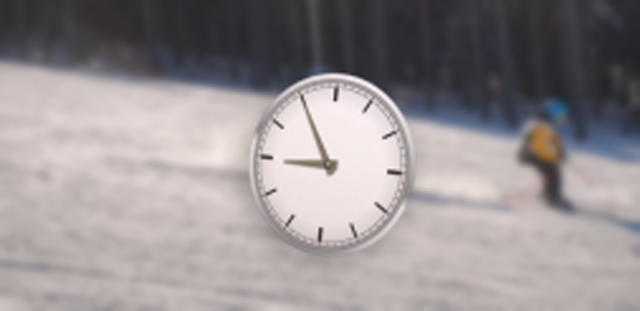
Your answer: **8:55**
